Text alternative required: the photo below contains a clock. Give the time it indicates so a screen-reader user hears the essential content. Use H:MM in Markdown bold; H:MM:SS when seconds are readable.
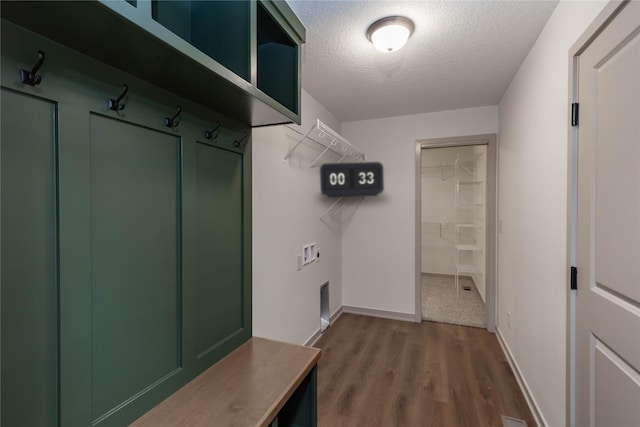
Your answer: **0:33**
